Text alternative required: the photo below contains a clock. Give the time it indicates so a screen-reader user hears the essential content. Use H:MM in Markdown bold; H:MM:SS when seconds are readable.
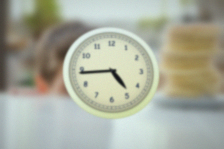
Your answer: **4:44**
